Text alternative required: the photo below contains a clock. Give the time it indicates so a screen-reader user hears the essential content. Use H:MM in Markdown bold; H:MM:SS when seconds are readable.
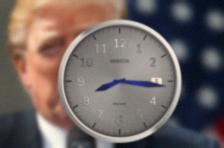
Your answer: **8:16**
